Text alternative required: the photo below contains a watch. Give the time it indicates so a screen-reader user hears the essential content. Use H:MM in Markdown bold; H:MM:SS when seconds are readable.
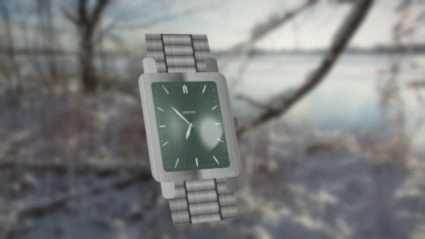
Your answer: **6:53**
